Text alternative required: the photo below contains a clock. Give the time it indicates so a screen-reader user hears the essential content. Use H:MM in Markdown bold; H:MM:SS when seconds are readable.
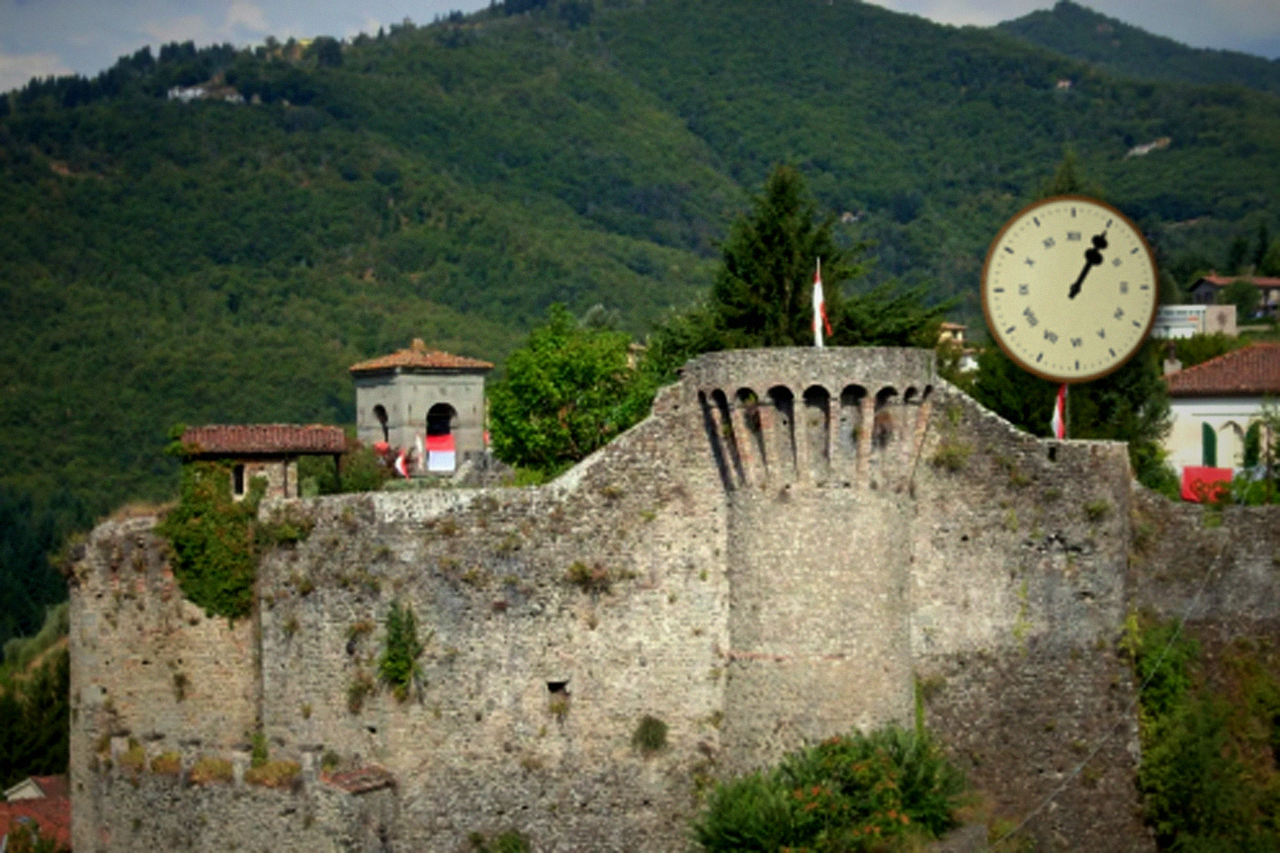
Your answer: **1:05**
